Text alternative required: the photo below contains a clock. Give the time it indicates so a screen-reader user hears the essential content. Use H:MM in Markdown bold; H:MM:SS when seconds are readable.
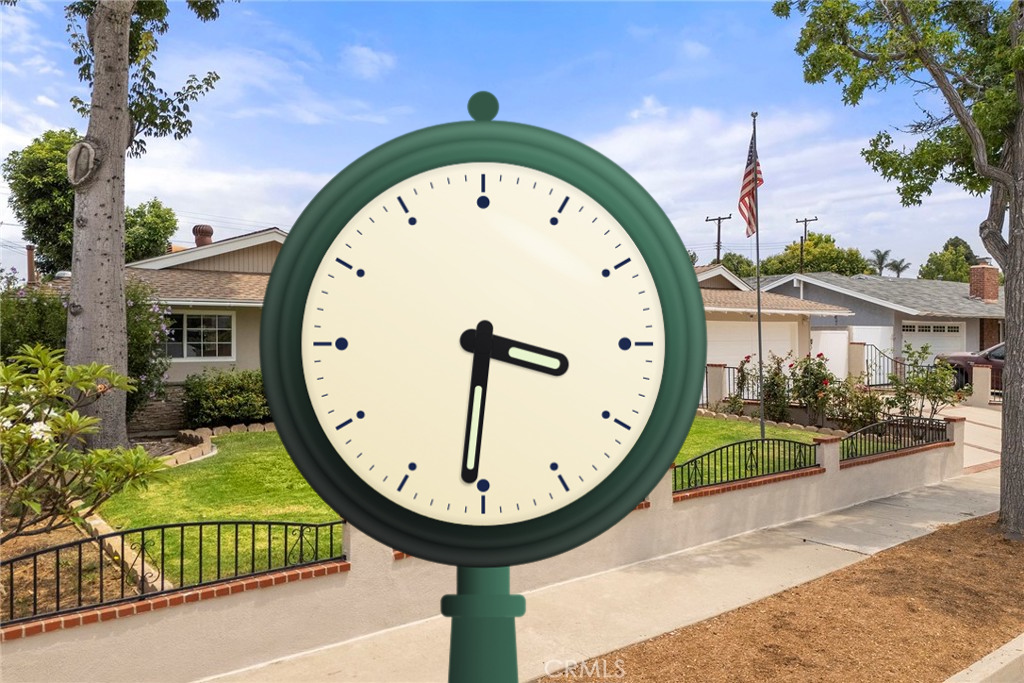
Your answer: **3:31**
